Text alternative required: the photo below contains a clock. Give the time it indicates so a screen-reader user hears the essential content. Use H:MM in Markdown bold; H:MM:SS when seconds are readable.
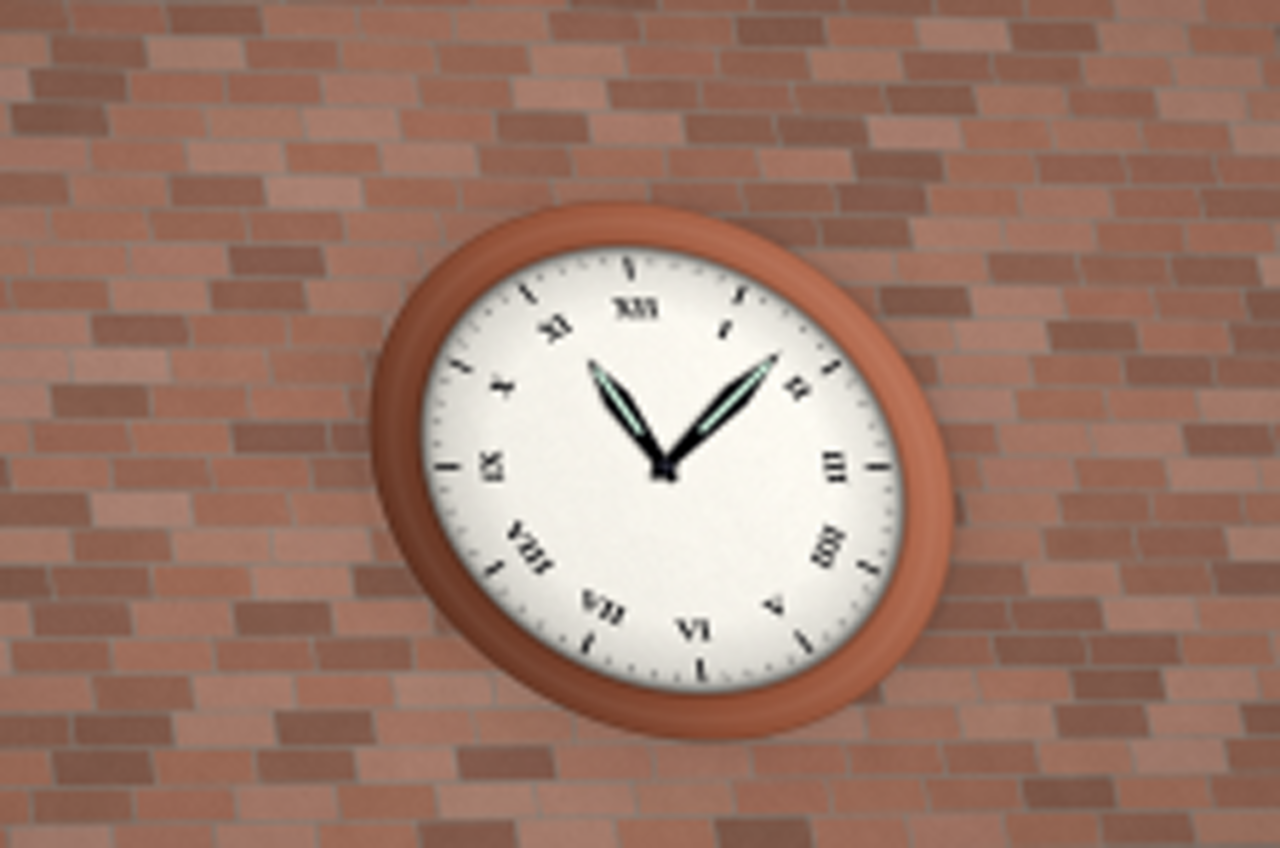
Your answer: **11:08**
